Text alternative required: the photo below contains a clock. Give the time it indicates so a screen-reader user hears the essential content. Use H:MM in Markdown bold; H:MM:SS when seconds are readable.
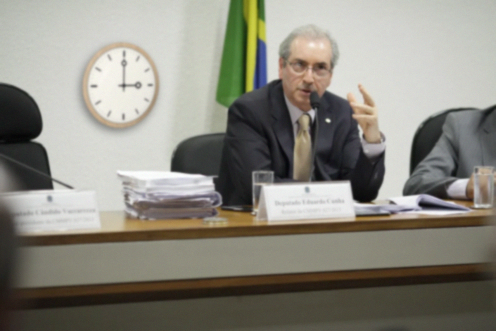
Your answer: **3:00**
